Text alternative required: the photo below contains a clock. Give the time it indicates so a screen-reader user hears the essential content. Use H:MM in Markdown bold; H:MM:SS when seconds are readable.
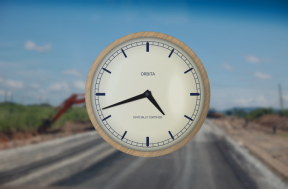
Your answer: **4:42**
